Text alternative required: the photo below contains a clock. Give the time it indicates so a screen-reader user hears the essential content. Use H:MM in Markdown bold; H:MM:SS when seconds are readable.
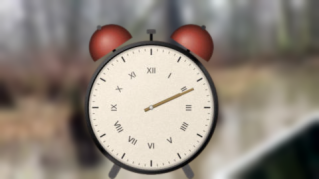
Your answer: **2:11**
